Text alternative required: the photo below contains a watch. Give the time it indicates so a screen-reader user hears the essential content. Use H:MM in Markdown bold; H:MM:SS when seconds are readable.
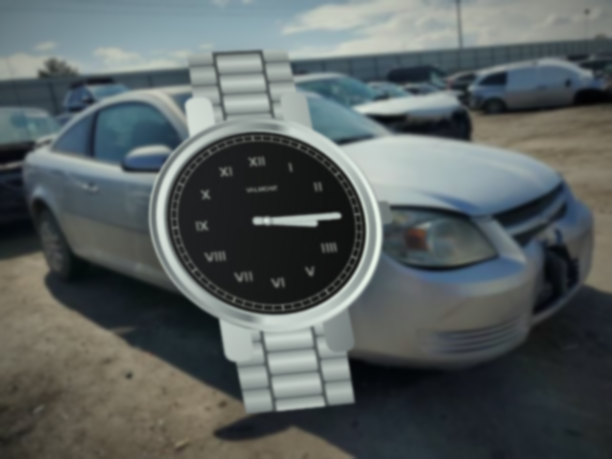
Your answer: **3:15**
